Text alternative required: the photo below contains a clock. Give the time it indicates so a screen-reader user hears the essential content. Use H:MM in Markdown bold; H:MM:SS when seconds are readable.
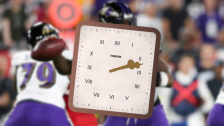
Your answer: **2:12**
